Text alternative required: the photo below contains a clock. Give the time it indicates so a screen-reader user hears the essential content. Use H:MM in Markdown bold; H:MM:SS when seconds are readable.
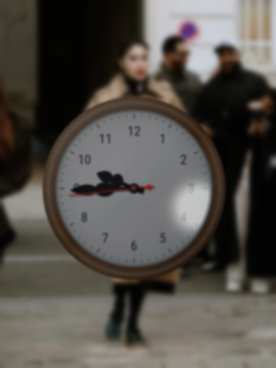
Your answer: **9:44:44**
